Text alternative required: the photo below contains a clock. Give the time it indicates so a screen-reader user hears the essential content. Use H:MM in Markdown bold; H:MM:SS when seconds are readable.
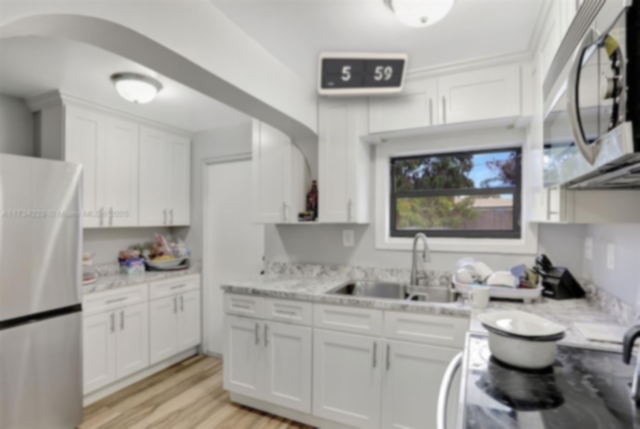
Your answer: **5:59**
